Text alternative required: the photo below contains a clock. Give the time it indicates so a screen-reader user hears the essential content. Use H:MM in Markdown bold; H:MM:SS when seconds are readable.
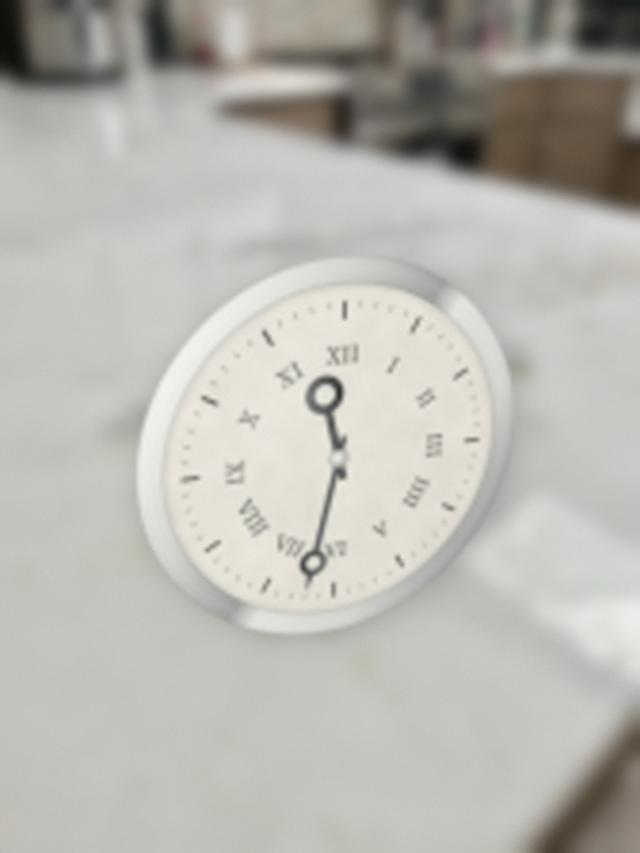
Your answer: **11:32**
